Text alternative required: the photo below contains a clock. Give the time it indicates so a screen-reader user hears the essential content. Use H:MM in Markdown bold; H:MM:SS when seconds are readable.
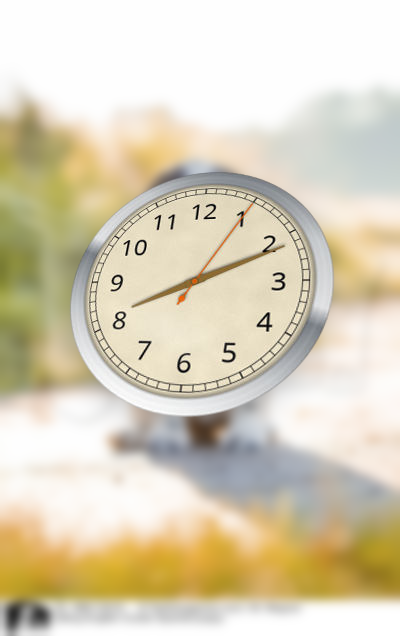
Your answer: **8:11:05**
